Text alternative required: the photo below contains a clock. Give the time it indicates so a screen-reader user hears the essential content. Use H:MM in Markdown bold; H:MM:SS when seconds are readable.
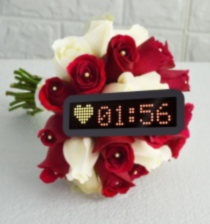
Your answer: **1:56**
